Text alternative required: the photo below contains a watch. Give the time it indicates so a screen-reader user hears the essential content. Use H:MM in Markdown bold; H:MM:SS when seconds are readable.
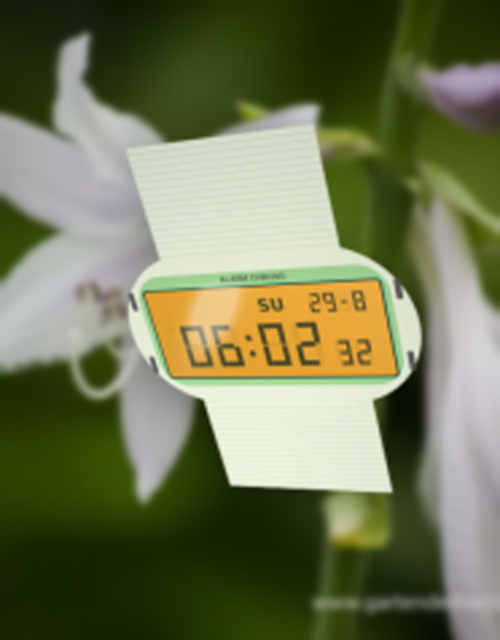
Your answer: **6:02:32**
